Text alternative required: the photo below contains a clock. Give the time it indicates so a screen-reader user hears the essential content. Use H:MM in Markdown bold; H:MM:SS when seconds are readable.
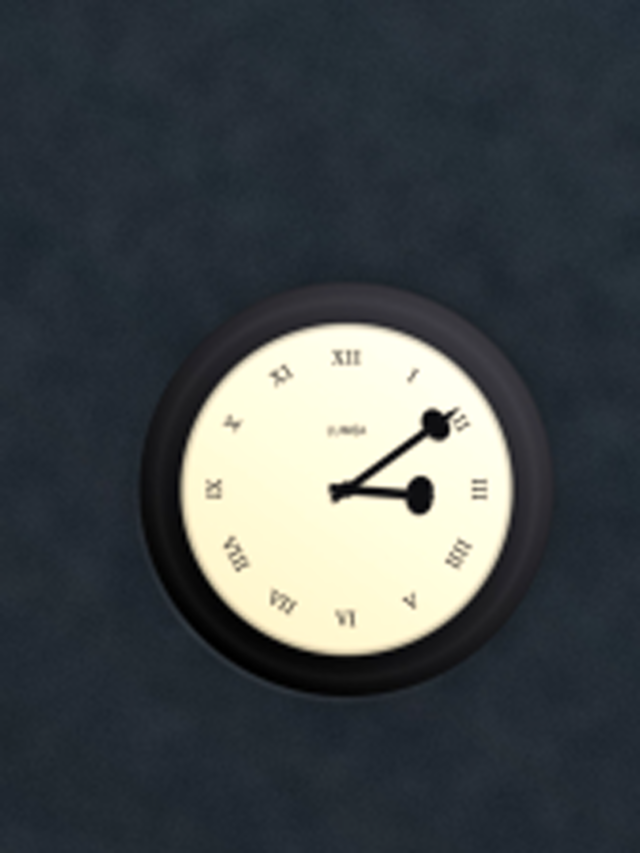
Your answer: **3:09**
